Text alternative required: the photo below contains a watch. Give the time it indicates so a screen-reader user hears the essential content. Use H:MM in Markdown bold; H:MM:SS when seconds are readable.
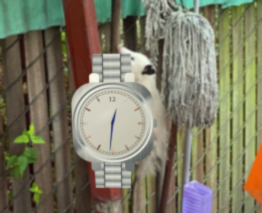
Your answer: **12:31**
